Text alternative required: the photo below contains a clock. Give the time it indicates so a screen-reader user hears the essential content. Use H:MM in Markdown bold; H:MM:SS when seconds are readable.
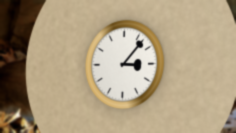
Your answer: **3:07**
